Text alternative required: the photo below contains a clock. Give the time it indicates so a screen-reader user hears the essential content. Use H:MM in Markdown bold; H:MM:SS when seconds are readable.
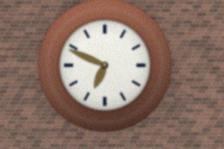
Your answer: **6:49**
